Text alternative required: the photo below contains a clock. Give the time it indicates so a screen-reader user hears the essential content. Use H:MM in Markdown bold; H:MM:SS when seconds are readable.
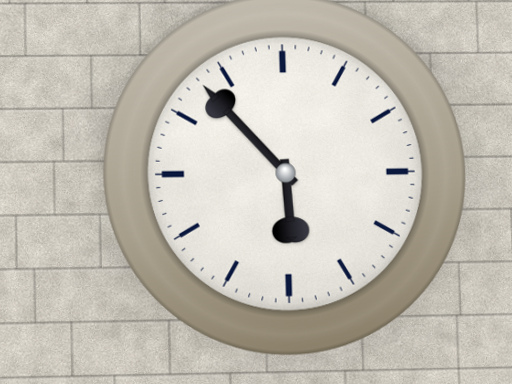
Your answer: **5:53**
